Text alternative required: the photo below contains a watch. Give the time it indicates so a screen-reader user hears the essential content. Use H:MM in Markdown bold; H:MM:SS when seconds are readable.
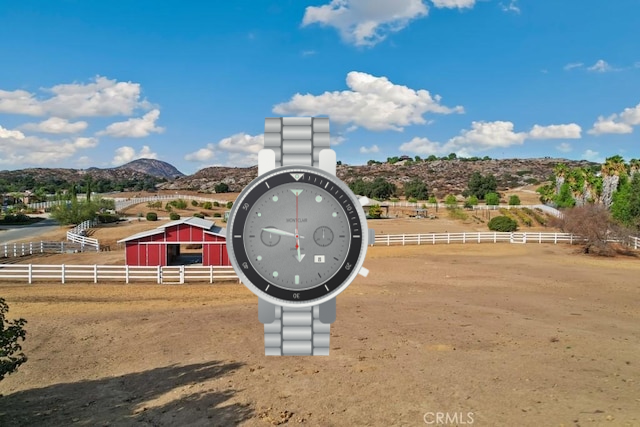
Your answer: **5:47**
